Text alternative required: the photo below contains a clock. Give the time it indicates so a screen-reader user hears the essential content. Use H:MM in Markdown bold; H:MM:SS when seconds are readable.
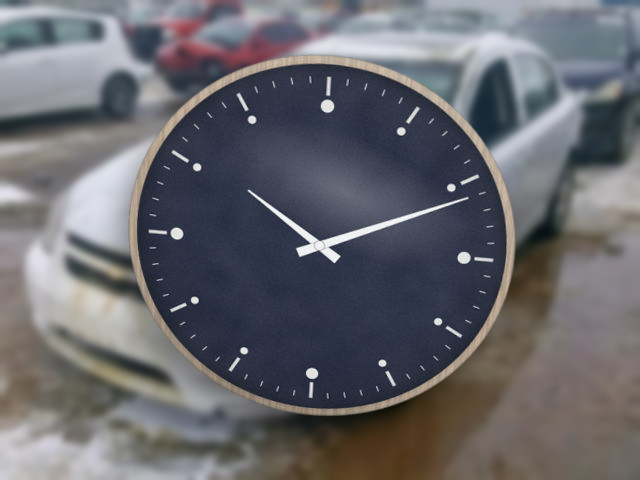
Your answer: **10:11**
